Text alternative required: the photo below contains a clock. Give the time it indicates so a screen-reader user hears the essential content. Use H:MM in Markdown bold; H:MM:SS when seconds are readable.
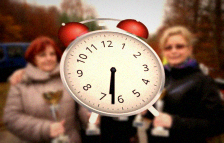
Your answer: **6:32**
